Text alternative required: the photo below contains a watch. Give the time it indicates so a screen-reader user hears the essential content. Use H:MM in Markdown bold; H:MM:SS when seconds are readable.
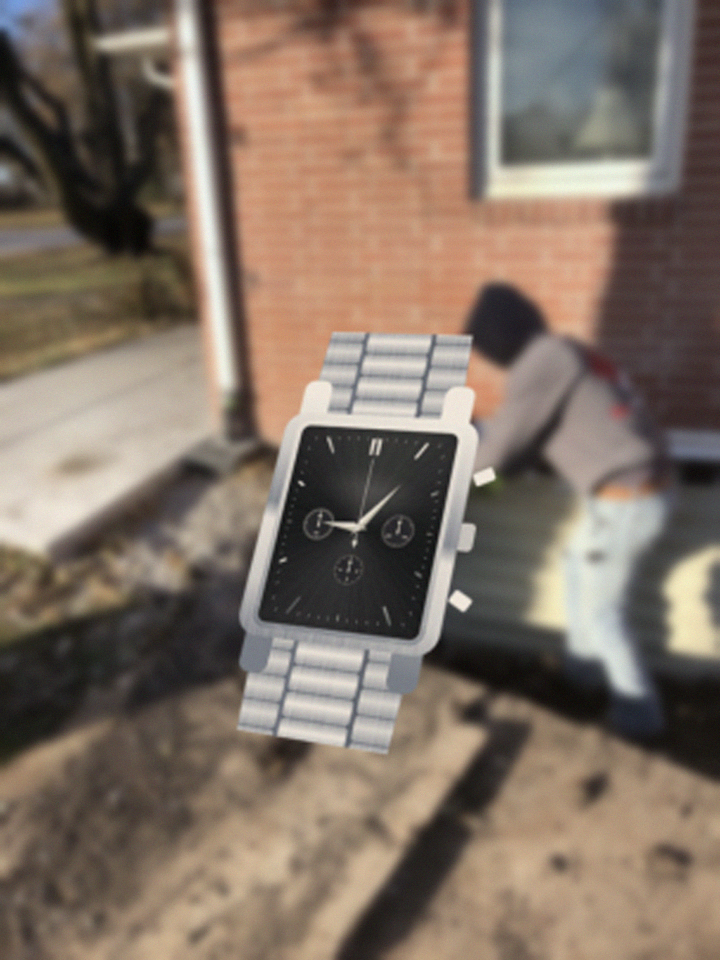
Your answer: **9:06**
